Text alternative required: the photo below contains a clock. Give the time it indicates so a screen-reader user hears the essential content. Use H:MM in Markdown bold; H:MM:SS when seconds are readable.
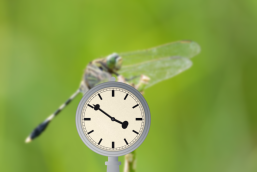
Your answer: **3:51**
